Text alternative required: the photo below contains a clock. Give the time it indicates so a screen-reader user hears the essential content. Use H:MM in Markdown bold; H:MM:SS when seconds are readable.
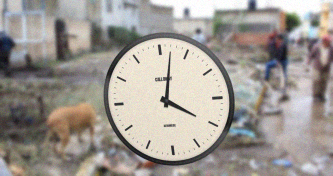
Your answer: **4:02**
